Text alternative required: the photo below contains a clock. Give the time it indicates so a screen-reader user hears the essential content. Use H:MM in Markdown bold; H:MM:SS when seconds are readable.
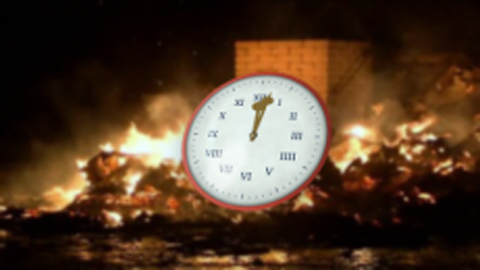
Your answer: **12:02**
